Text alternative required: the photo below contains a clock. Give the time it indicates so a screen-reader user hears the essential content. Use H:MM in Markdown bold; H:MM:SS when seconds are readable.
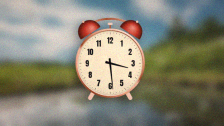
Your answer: **3:29**
